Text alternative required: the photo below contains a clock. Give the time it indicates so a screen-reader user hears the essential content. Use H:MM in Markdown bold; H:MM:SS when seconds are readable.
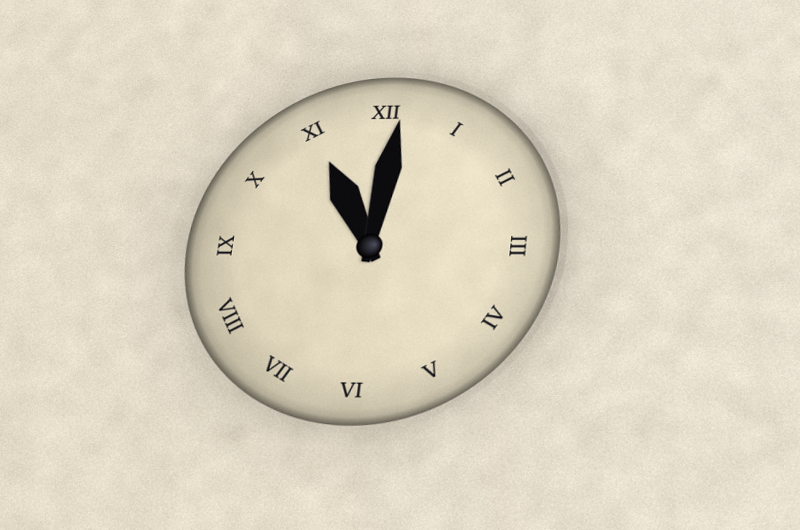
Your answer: **11:01**
